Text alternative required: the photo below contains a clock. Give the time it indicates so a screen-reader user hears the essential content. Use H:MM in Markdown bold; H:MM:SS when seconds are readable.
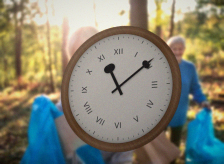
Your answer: **11:09**
